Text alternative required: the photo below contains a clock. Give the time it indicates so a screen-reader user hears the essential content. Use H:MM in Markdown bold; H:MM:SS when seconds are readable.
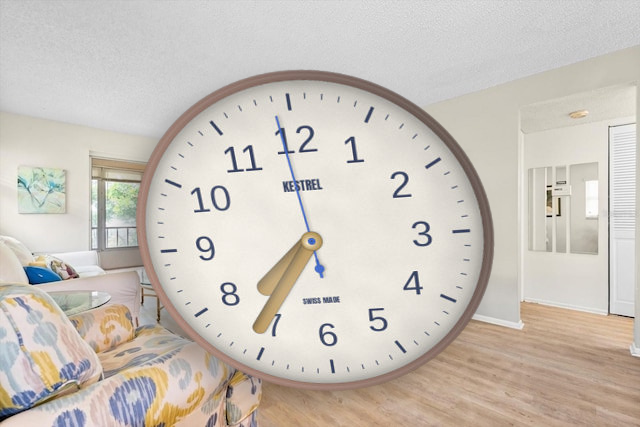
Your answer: **7:35:59**
